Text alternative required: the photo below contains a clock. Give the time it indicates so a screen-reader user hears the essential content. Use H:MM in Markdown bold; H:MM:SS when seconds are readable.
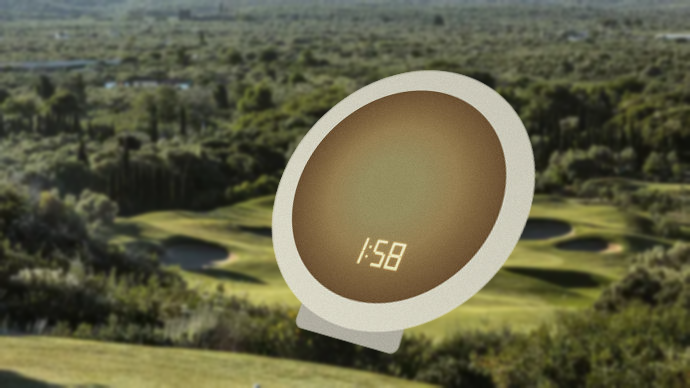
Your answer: **1:58**
